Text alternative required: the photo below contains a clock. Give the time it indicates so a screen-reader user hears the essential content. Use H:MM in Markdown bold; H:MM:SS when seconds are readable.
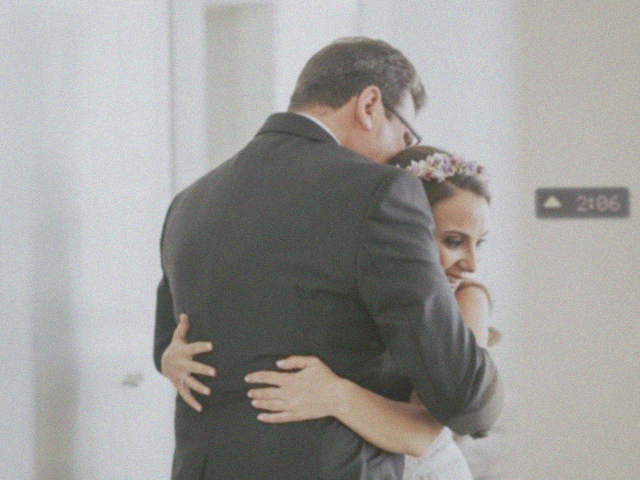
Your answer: **2:06**
